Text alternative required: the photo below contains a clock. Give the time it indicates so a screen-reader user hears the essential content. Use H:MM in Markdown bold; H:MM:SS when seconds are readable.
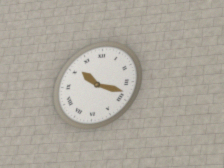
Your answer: **10:18**
